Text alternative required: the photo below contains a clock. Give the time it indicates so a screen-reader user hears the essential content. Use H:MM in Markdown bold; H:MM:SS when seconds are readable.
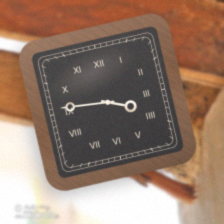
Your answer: **3:46**
